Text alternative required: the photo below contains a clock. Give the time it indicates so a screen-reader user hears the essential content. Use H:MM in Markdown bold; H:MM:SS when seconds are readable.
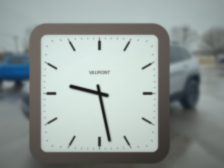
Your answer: **9:28**
